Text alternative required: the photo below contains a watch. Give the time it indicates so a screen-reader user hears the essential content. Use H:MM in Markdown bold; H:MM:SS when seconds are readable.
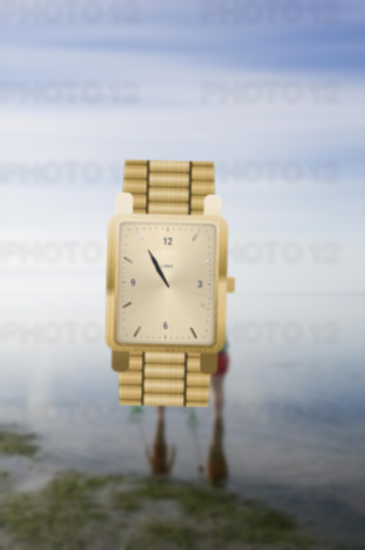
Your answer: **10:55**
